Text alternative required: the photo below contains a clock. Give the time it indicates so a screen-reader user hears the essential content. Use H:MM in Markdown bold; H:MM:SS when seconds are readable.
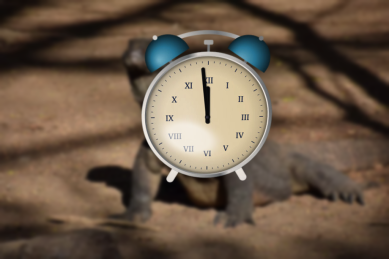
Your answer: **11:59**
